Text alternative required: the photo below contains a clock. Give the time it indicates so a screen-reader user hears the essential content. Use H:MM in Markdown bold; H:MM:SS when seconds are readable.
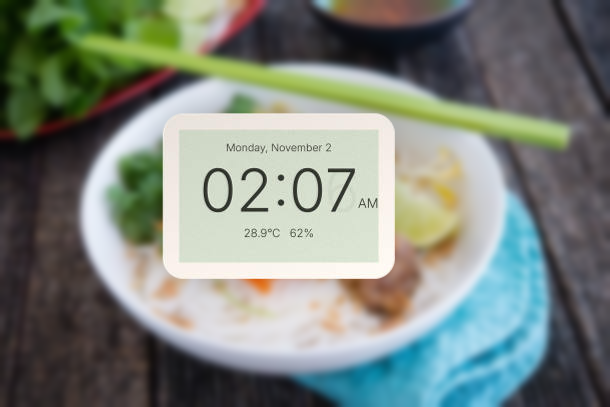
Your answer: **2:07**
